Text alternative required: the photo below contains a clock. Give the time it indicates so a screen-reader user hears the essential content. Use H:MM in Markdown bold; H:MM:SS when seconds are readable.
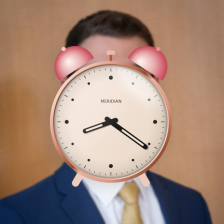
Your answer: **8:21**
